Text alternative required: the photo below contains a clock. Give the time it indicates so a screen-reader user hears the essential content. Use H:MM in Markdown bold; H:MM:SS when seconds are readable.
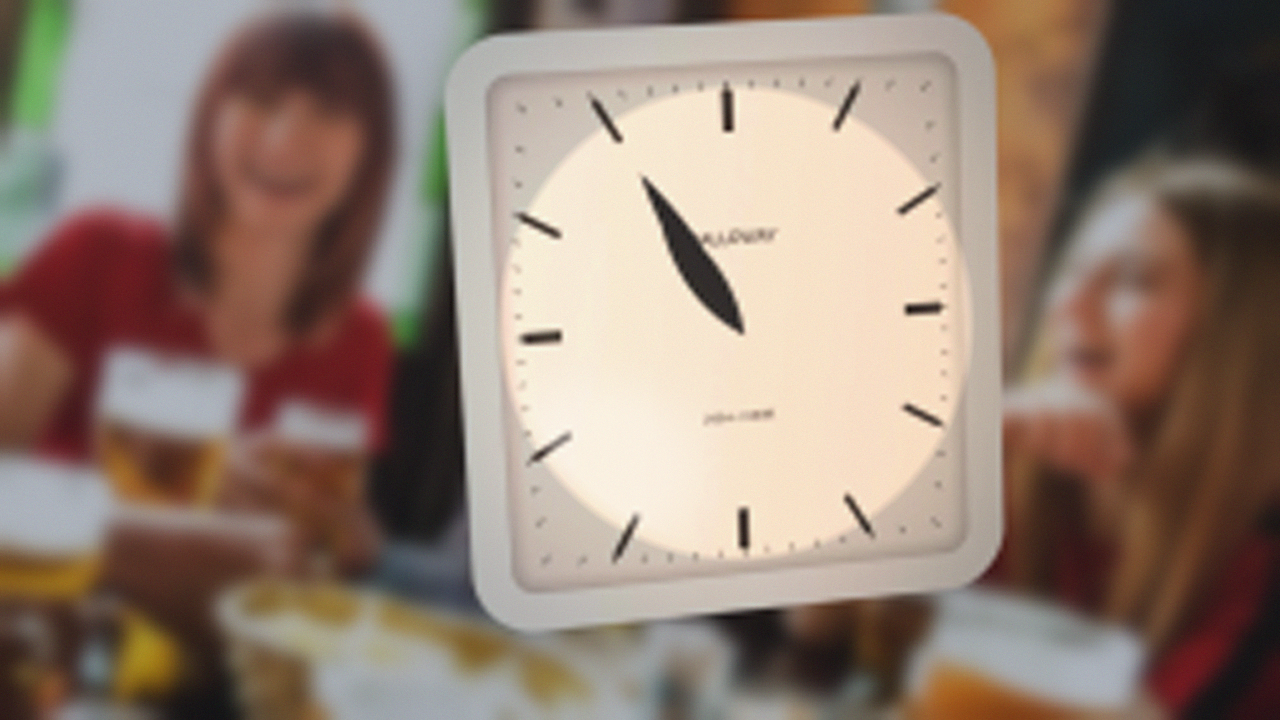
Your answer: **10:55**
